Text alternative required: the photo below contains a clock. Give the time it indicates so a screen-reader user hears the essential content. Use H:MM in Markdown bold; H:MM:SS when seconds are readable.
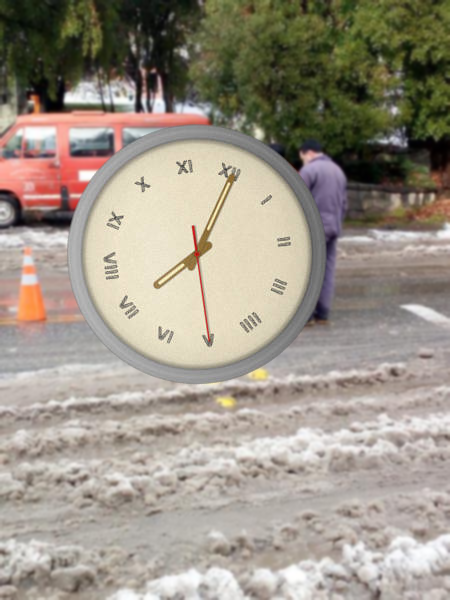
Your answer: **7:00:25**
